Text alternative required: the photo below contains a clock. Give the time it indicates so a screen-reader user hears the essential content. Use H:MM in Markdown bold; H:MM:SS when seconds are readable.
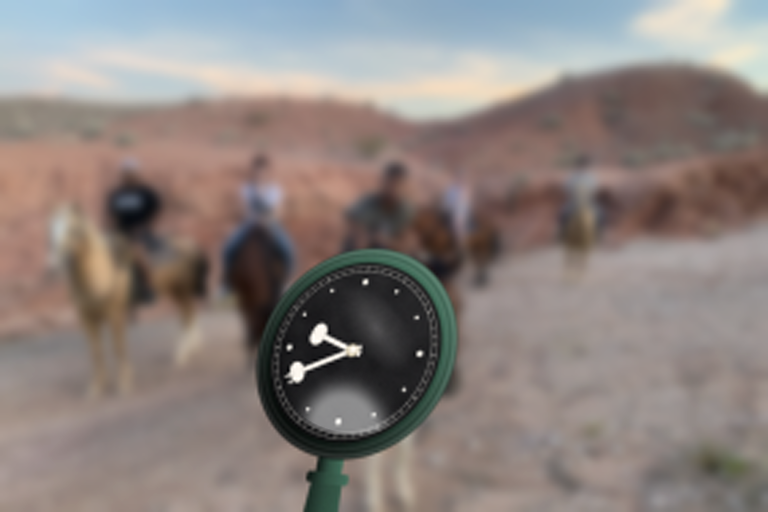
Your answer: **9:41**
